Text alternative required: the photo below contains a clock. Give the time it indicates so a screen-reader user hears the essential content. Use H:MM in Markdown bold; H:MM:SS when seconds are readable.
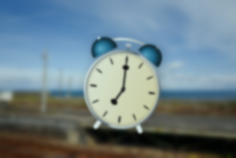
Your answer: **7:00**
